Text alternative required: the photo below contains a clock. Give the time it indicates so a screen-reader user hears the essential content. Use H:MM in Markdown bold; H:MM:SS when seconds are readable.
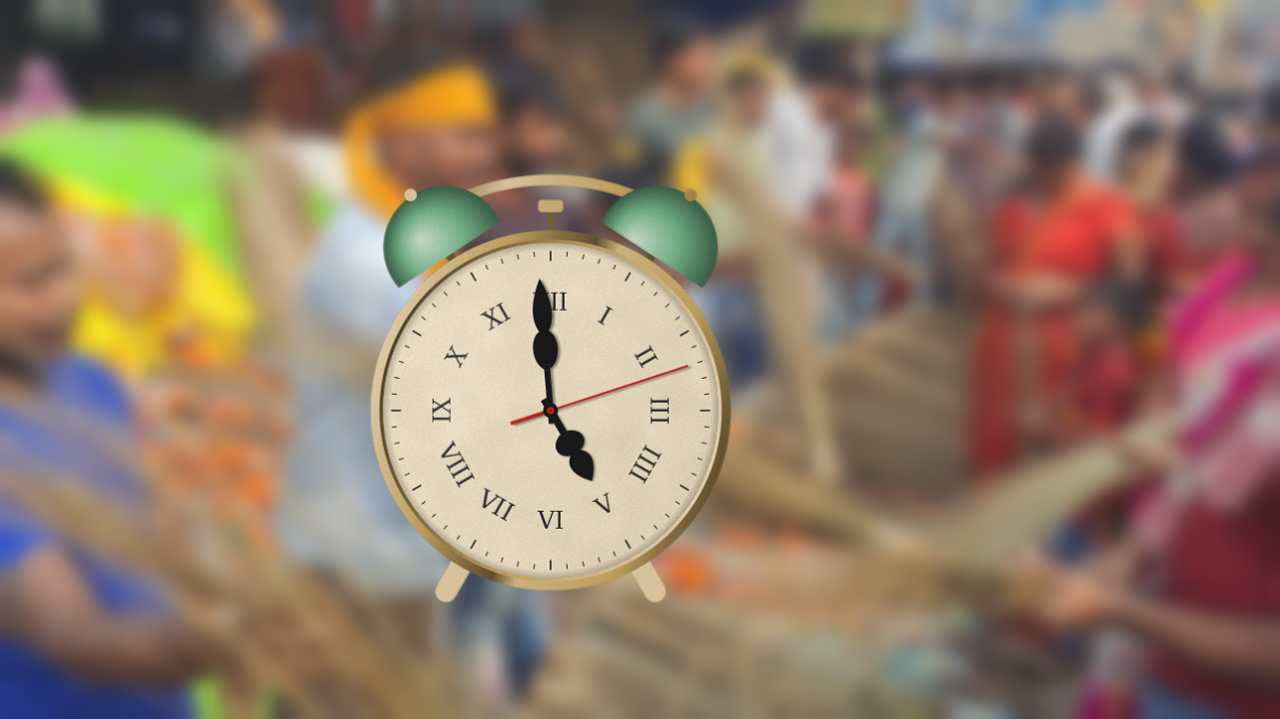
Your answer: **4:59:12**
